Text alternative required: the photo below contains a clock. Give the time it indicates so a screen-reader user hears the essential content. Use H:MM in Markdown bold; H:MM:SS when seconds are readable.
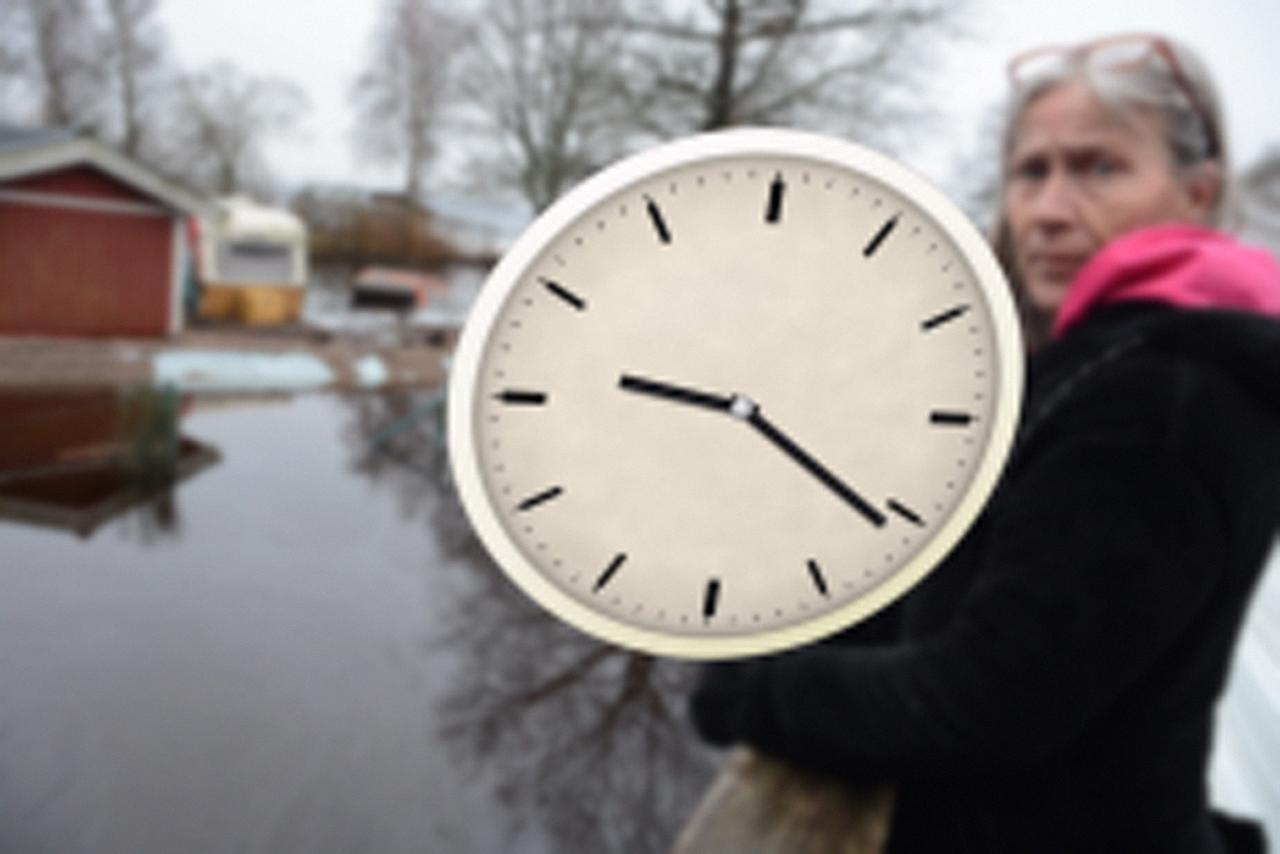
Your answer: **9:21**
